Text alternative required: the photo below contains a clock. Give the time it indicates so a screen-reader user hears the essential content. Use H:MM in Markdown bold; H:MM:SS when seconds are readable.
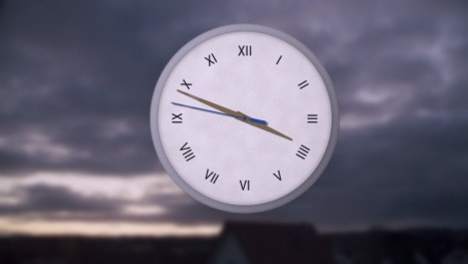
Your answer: **3:48:47**
